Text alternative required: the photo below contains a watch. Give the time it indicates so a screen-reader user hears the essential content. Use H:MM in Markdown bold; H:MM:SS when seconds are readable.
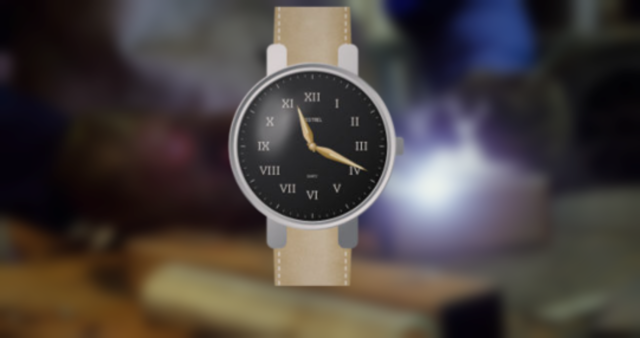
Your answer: **11:19**
